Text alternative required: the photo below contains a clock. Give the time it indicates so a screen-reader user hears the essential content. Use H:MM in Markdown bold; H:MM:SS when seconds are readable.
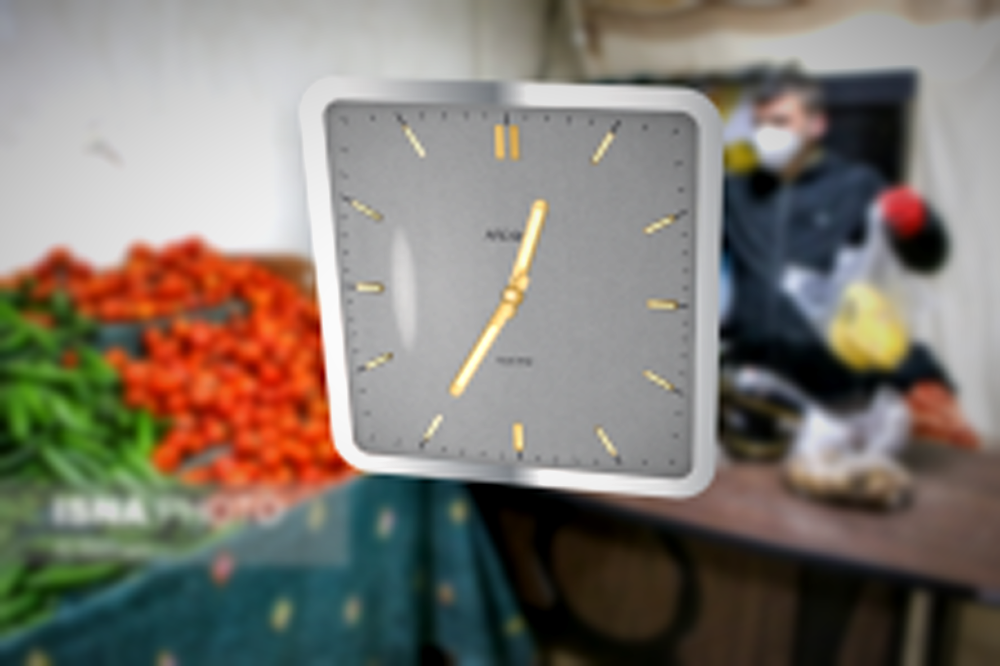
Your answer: **12:35**
